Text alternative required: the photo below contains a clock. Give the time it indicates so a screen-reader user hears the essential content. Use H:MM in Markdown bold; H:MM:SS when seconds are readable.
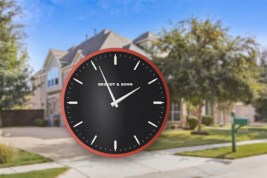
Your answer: **1:56**
